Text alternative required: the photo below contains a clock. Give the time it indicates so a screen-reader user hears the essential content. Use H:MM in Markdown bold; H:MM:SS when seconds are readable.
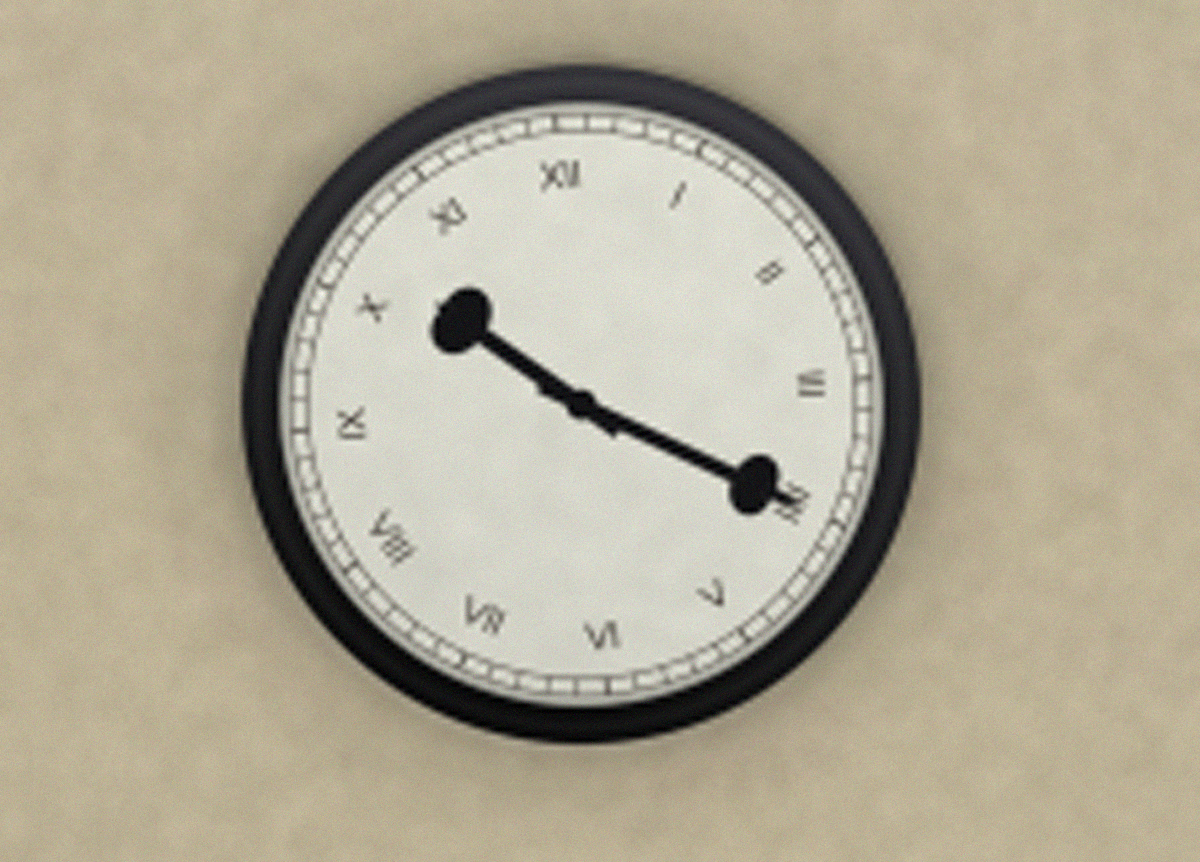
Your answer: **10:20**
